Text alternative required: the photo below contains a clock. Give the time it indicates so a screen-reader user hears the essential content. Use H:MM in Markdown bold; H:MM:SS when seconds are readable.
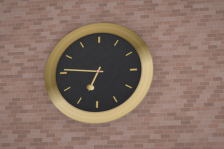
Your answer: **6:46**
